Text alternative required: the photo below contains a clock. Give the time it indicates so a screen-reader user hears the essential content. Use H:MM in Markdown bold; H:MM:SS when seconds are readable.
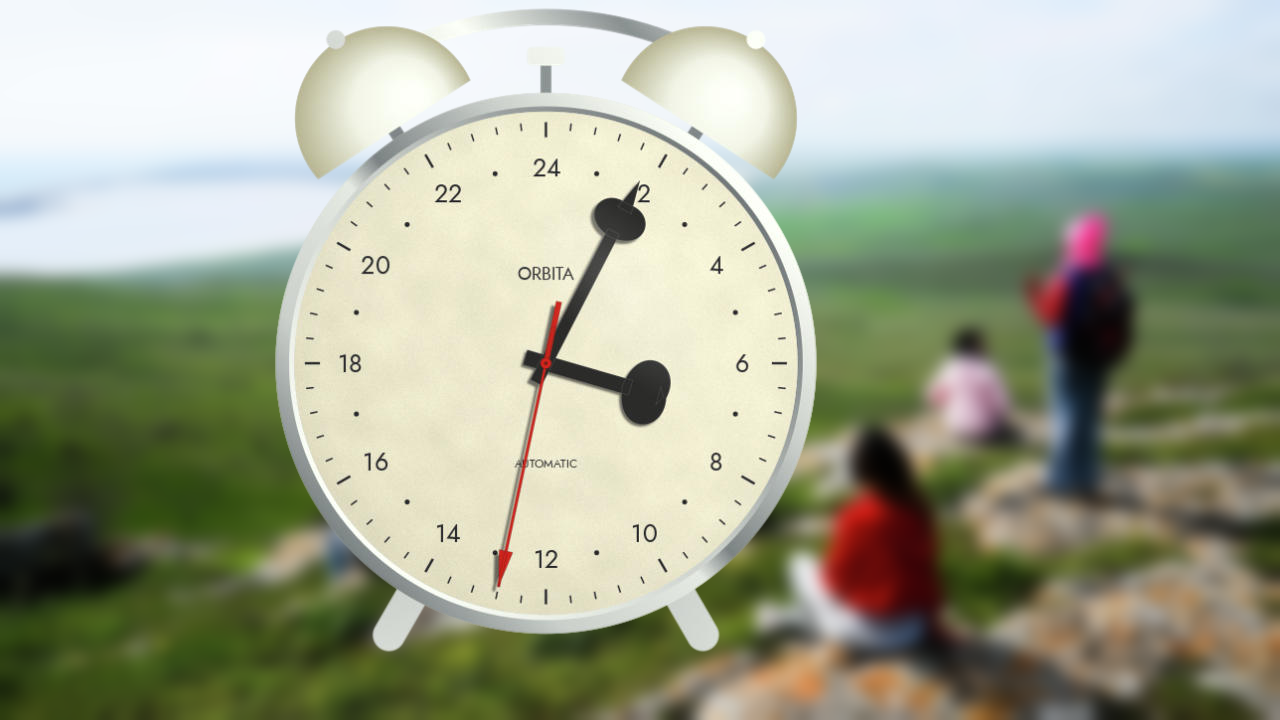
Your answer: **7:04:32**
